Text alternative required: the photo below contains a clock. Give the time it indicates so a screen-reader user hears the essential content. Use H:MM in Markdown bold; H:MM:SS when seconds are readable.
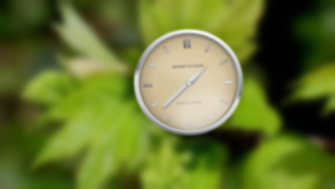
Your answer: **1:38**
